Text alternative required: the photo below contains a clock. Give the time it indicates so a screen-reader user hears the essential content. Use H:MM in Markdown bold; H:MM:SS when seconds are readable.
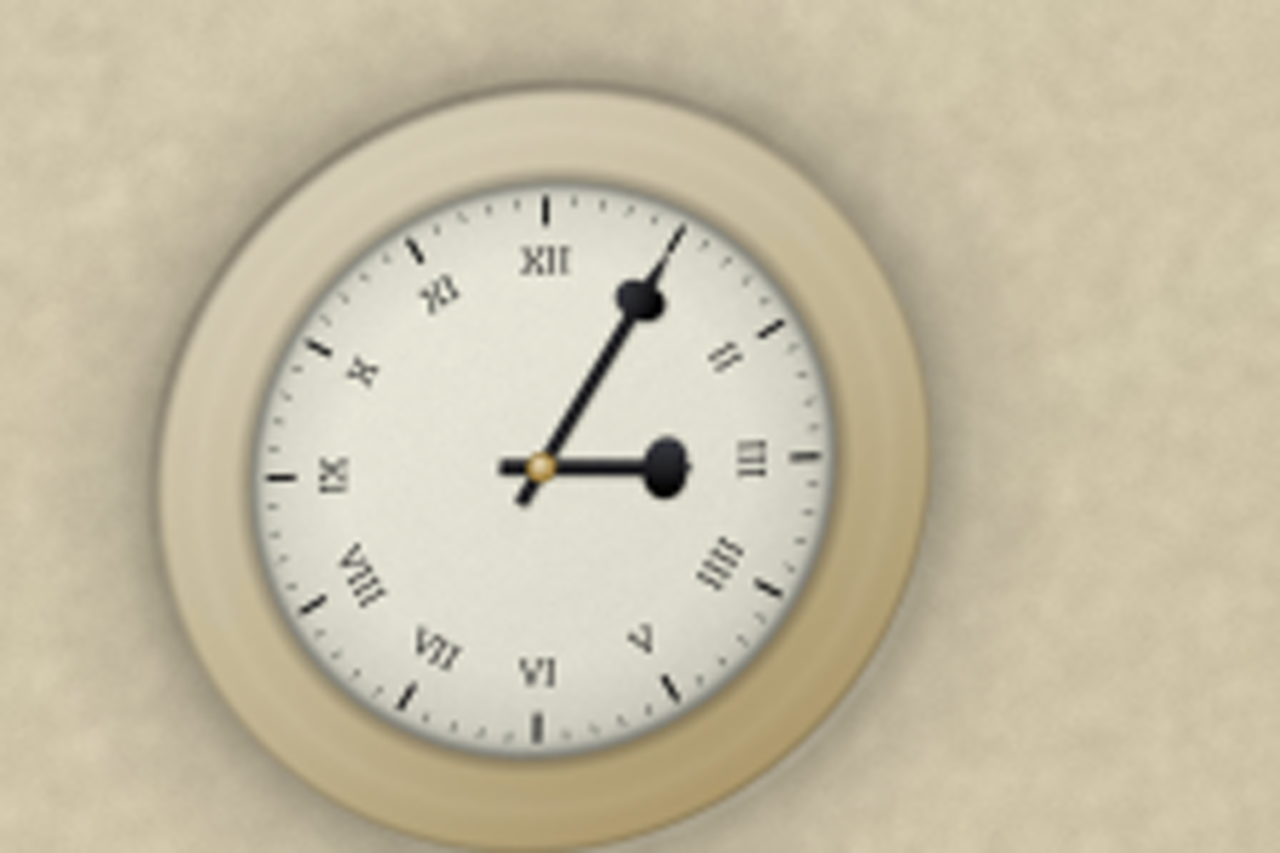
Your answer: **3:05**
